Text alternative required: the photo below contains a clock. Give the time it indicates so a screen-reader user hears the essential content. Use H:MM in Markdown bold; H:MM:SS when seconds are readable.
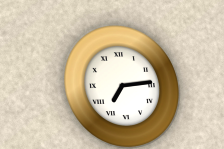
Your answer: **7:14**
